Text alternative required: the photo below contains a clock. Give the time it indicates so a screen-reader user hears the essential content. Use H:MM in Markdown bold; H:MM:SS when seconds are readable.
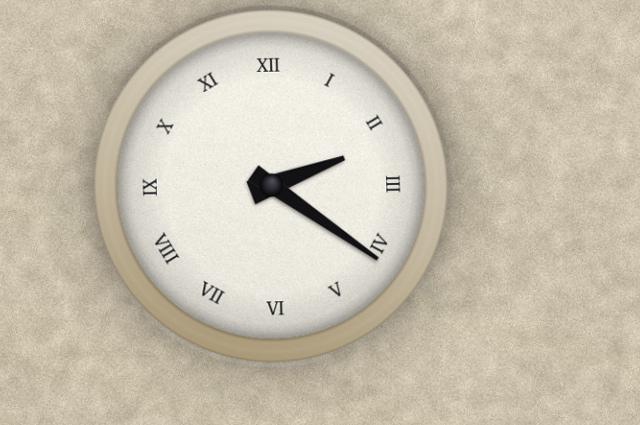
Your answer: **2:21**
